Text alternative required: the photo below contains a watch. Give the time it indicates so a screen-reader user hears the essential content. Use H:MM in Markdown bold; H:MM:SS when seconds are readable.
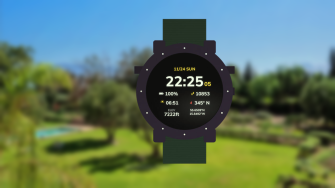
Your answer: **22:25**
